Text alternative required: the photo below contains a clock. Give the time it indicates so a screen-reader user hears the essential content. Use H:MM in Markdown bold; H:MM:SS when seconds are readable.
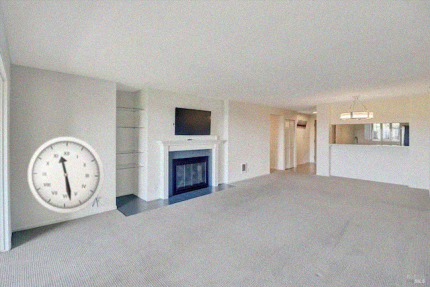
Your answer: **11:28**
